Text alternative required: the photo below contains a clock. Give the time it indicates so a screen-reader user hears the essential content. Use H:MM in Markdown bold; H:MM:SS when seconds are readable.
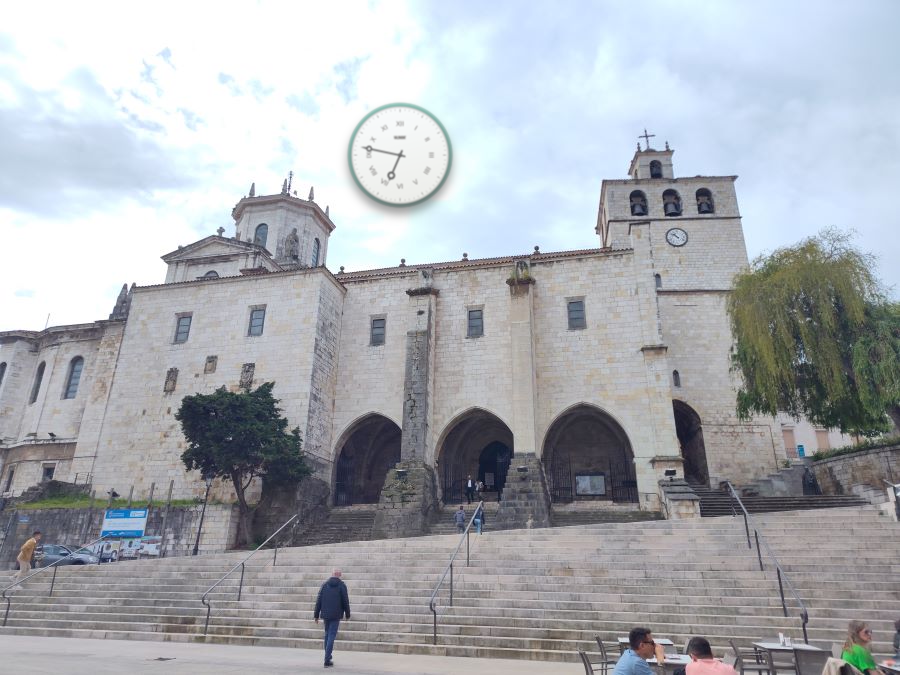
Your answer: **6:47**
